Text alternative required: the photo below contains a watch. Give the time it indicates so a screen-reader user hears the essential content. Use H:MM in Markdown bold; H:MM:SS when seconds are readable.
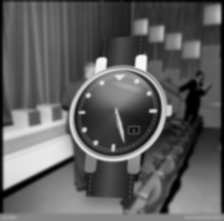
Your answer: **5:27**
